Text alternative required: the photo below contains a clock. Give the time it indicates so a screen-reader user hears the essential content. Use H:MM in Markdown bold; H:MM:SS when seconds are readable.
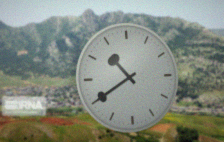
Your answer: **10:40**
